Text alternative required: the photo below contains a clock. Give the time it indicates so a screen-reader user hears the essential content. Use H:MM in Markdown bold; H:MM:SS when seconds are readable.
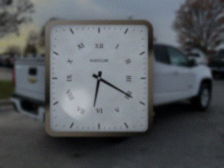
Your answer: **6:20**
